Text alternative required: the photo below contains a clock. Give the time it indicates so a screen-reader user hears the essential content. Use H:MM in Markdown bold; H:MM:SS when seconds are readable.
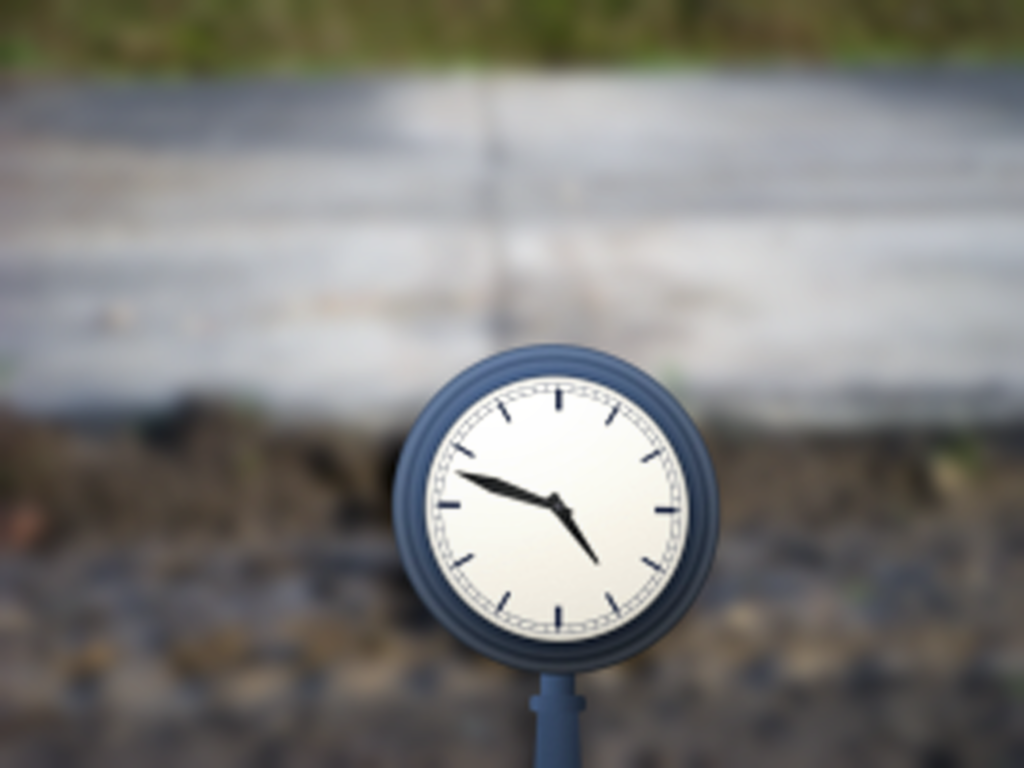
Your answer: **4:48**
